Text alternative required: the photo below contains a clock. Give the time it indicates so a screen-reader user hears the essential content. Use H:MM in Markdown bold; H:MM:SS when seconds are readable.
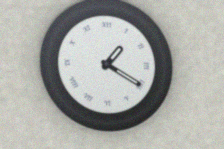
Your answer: **1:20**
